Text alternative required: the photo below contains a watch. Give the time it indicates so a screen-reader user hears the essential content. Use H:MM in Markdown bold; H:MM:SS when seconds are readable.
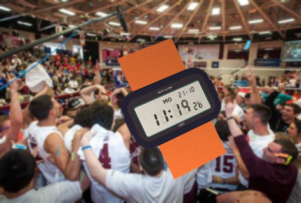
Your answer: **11:19:26**
